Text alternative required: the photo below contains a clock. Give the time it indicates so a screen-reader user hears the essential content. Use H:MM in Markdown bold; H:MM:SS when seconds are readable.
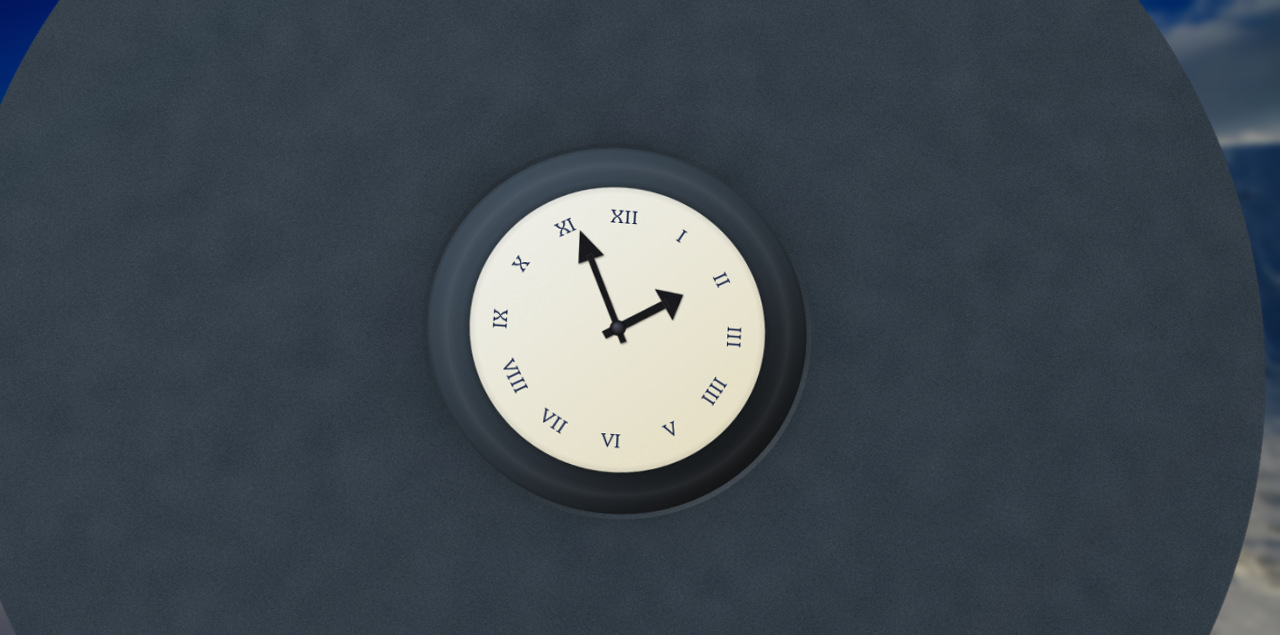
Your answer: **1:56**
